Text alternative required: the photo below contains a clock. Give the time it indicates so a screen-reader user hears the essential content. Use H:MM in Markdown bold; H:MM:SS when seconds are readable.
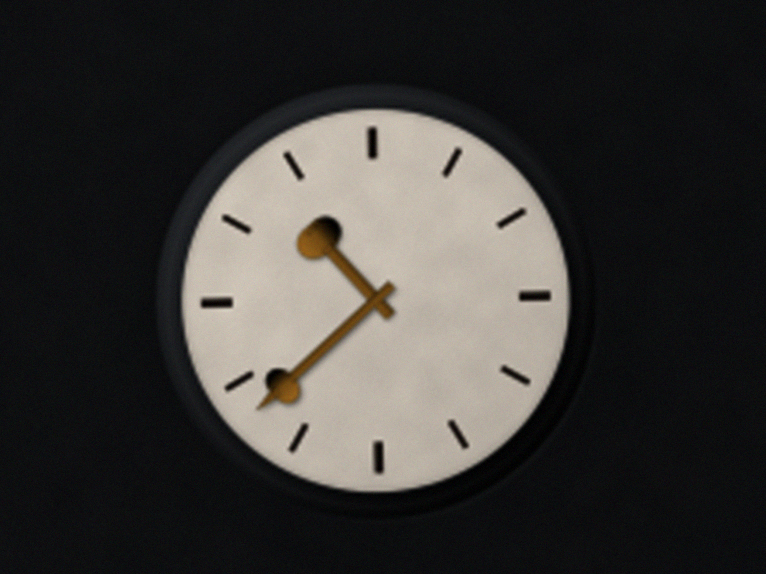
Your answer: **10:38**
